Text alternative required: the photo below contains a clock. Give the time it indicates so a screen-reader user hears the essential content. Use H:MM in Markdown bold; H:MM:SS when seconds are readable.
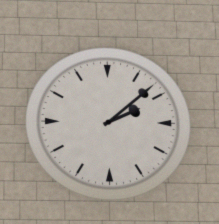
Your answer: **2:08**
